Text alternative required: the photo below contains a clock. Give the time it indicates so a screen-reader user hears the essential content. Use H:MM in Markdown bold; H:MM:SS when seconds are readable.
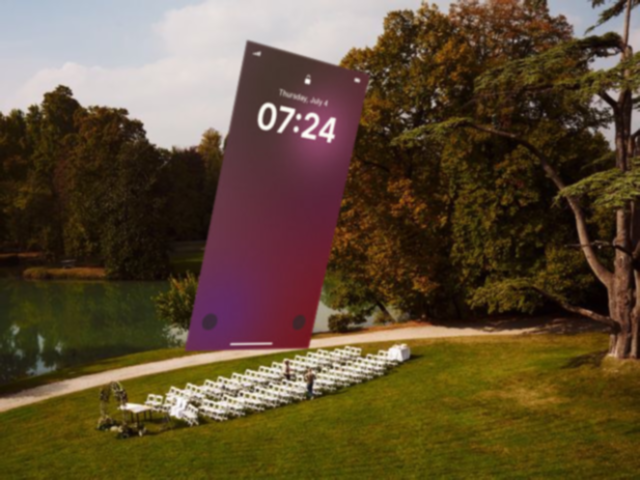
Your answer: **7:24**
